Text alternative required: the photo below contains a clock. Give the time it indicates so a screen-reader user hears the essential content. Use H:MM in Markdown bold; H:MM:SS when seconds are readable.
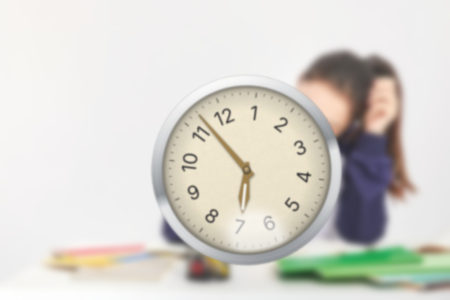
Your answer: **6:57**
